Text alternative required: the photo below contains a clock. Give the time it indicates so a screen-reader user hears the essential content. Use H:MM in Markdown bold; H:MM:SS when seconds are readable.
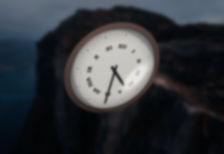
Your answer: **4:30**
